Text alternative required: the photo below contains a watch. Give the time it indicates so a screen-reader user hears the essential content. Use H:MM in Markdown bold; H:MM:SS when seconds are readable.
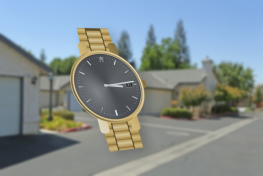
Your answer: **3:14**
